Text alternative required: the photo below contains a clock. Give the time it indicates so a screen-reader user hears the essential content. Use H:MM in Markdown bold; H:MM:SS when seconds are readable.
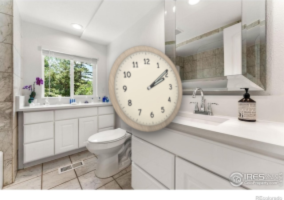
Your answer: **2:09**
